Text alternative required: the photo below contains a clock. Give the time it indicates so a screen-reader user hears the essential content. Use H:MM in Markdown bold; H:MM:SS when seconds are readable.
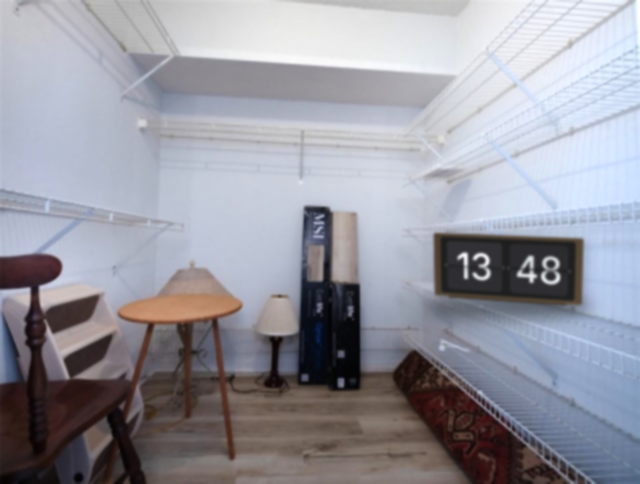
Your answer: **13:48**
